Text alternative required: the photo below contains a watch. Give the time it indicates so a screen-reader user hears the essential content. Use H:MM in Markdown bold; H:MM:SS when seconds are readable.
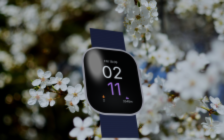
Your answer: **2:11**
